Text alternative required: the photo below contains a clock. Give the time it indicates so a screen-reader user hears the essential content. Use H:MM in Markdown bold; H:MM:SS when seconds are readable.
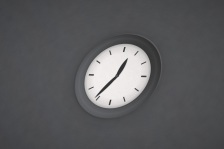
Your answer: **12:36**
